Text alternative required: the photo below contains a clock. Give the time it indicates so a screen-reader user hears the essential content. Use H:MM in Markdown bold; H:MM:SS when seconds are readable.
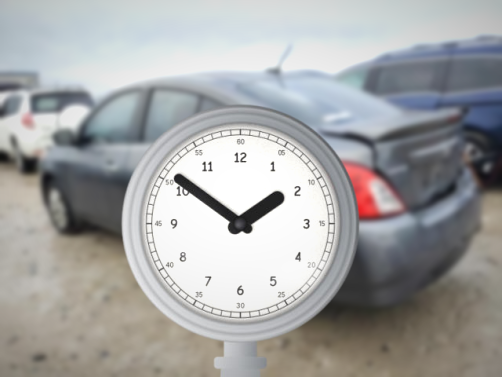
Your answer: **1:51**
